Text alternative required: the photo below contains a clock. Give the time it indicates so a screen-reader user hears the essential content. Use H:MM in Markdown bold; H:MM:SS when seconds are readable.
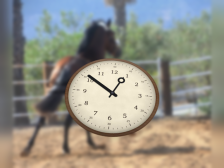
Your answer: **12:51**
